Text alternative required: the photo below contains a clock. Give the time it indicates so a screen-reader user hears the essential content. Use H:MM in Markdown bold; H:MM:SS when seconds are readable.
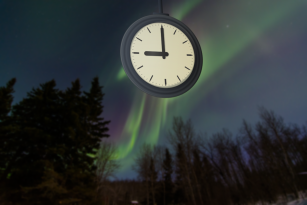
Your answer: **9:00**
